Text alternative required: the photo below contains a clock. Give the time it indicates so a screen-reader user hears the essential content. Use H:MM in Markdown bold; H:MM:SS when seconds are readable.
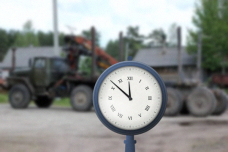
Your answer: **11:52**
